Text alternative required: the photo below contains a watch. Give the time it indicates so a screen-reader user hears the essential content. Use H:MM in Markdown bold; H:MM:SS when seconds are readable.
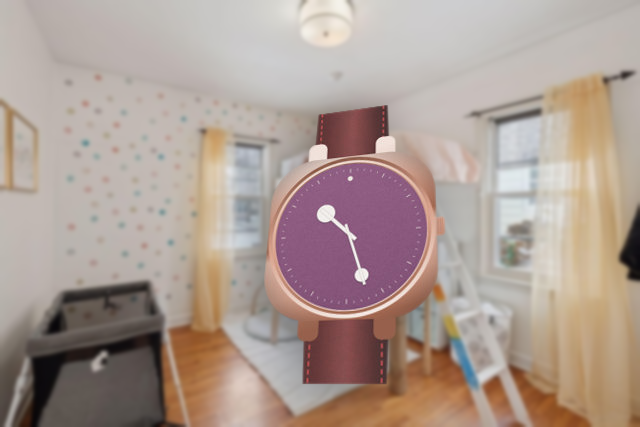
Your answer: **10:27**
